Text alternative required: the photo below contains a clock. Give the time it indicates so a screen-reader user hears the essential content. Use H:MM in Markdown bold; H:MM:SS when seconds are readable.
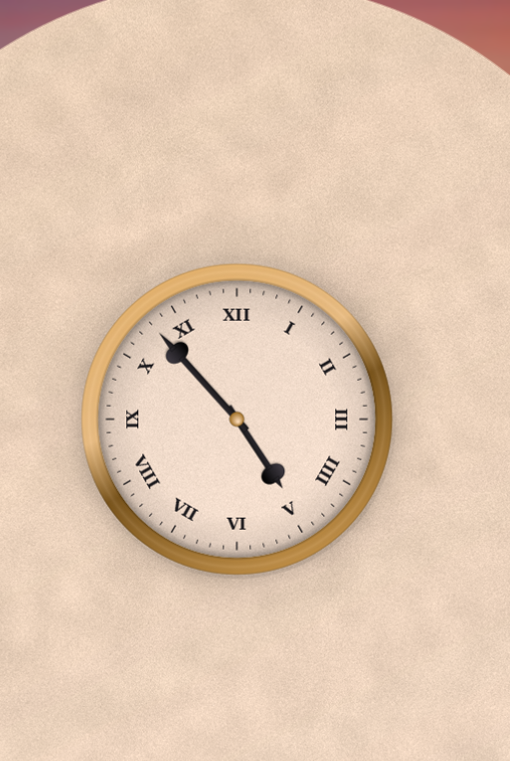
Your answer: **4:53**
